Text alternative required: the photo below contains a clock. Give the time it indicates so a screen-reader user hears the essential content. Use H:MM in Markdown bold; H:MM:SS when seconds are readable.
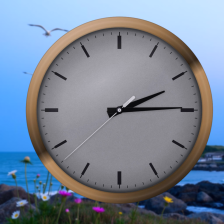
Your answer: **2:14:38**
